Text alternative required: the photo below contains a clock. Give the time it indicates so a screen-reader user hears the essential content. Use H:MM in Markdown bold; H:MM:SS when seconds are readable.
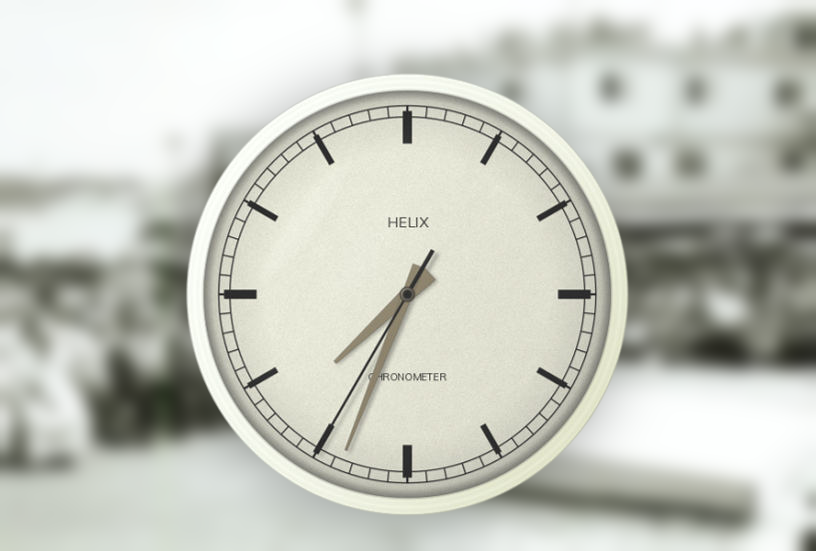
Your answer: **7:33:35**
